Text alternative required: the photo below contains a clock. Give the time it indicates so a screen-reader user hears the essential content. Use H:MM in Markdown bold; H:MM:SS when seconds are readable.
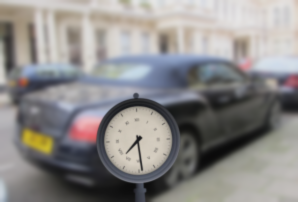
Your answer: **7:29**
